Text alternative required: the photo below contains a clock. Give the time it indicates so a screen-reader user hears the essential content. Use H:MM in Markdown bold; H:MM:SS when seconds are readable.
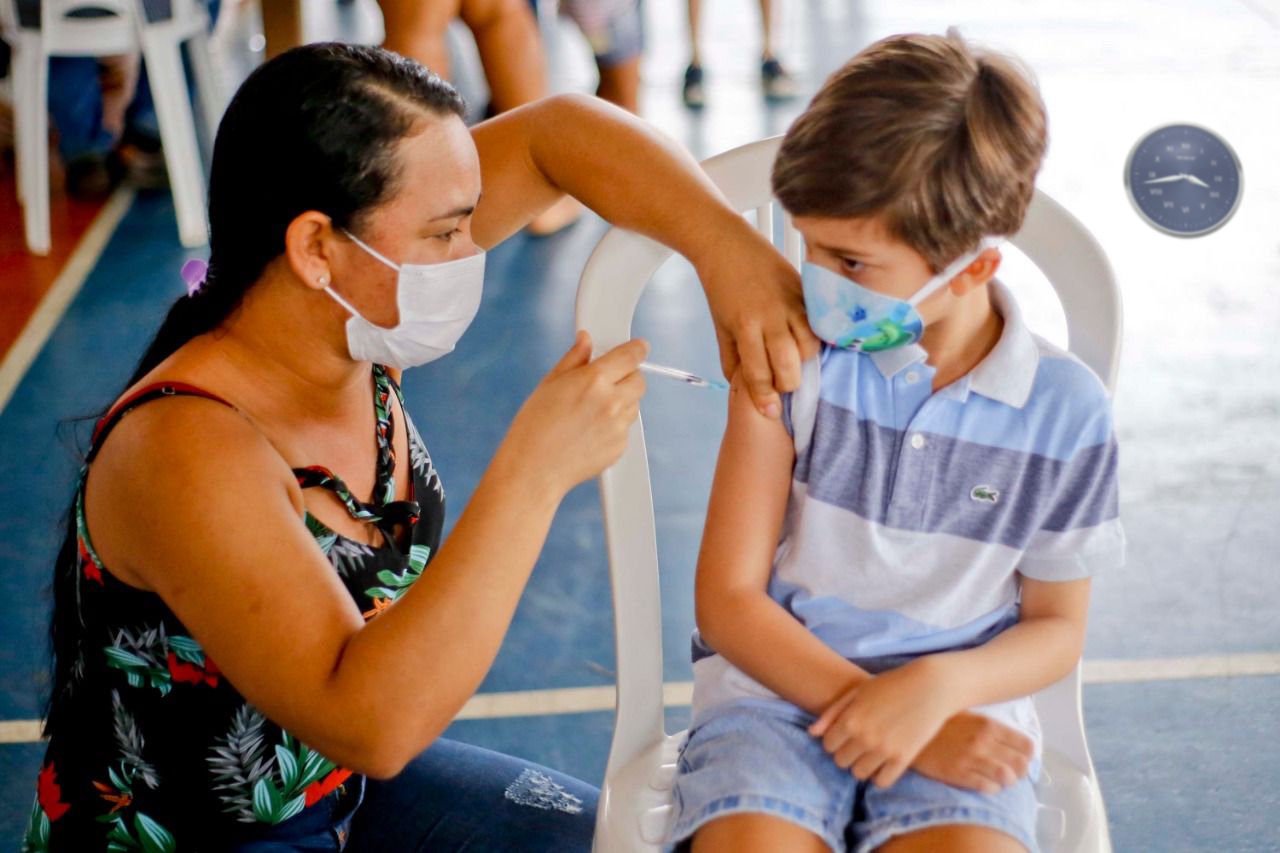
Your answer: **3:43**
